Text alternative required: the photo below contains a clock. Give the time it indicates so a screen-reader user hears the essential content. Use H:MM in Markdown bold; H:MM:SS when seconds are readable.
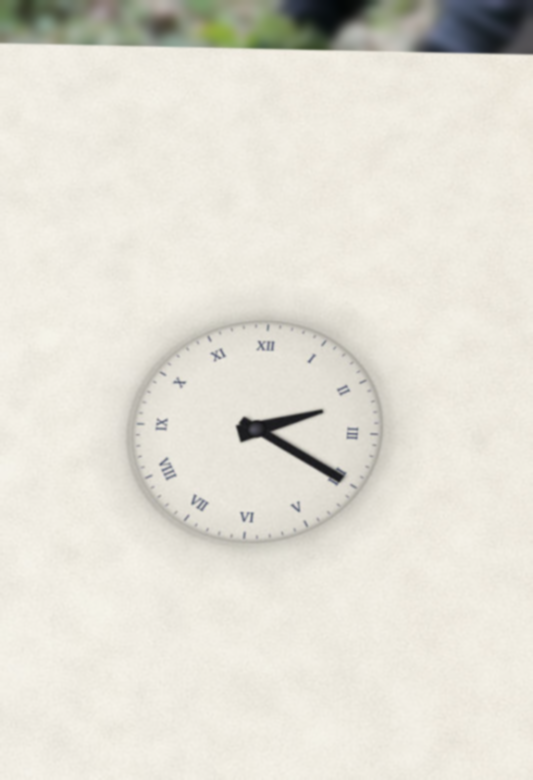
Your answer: **2:20**
